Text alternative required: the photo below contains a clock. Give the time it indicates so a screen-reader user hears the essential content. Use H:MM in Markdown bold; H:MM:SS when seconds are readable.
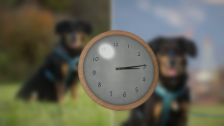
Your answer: **3:15**
